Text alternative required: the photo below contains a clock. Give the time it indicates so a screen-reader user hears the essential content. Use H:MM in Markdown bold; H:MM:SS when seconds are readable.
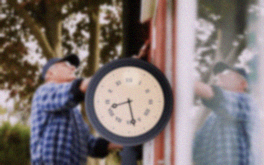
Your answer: **8:28**
